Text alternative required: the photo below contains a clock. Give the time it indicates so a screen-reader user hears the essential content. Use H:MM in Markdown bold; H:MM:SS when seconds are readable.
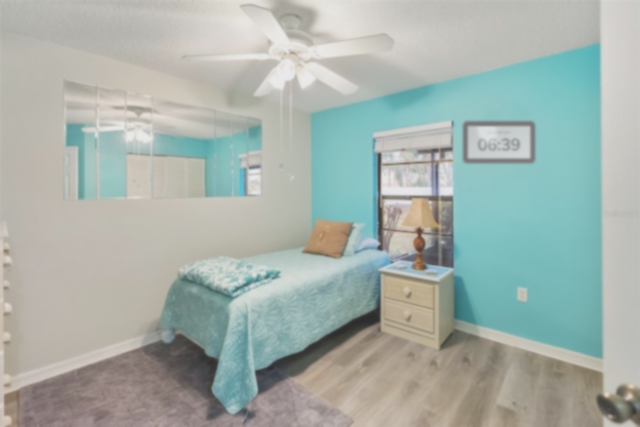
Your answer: **6:39**
